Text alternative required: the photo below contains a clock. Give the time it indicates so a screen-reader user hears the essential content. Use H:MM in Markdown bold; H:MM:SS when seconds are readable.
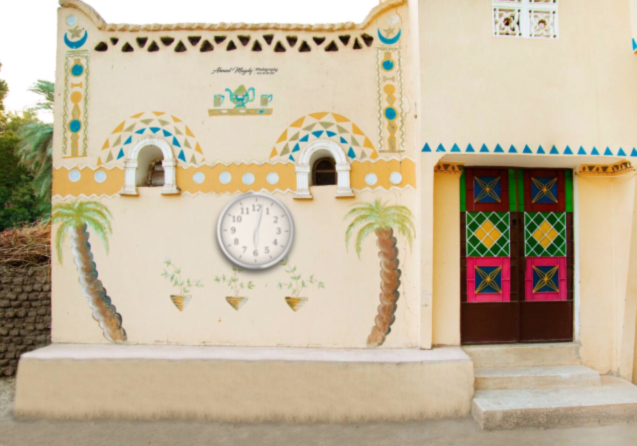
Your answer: **6:02**
